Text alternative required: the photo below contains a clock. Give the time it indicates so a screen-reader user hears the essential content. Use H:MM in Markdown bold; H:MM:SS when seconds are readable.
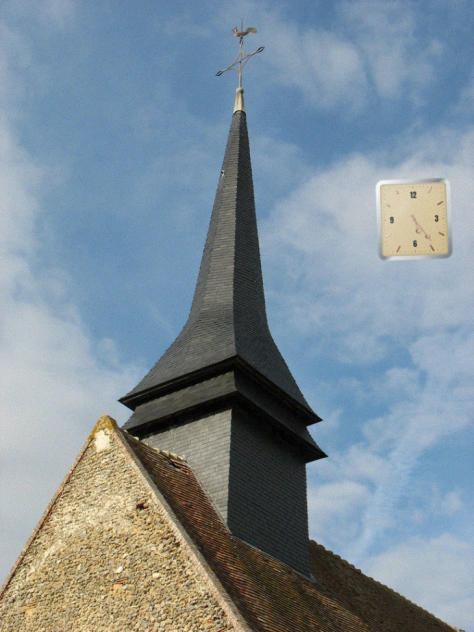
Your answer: **5:24**
